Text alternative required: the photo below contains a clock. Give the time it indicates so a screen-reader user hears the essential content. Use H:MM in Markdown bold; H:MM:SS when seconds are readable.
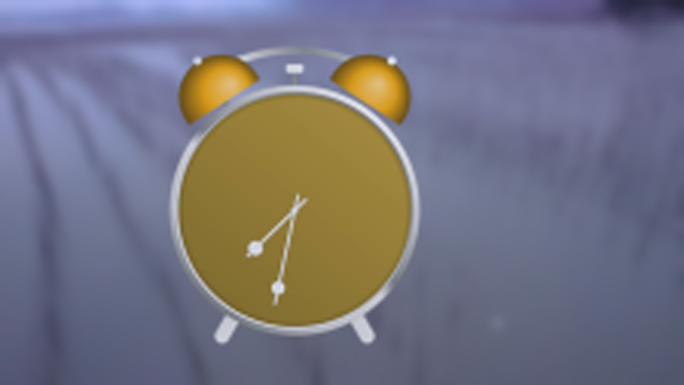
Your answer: **7:32**
